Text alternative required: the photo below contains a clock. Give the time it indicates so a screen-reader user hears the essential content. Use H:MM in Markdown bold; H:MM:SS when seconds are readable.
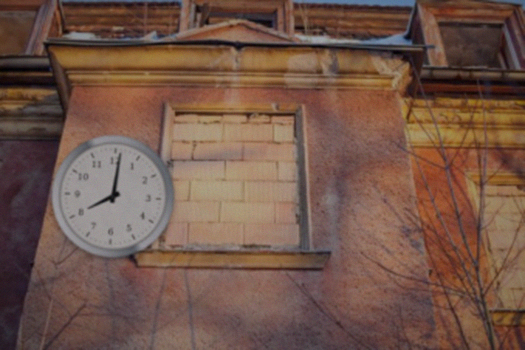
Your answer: **8:01**
